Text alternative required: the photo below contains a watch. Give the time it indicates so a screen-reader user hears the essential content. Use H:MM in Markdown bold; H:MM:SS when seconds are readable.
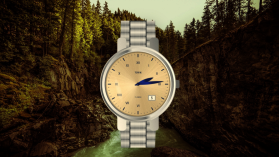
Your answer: **2:14**
